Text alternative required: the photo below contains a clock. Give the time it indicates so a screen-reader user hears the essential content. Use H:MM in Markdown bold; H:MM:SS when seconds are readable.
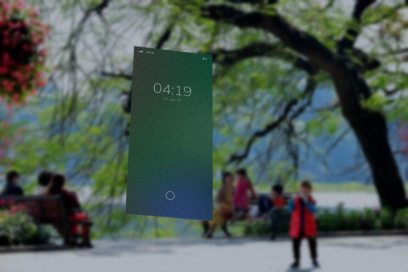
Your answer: **4:19**
